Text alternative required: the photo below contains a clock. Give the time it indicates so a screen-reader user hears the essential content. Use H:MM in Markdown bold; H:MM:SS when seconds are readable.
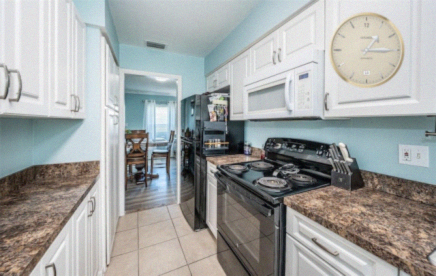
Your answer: **1:15**
